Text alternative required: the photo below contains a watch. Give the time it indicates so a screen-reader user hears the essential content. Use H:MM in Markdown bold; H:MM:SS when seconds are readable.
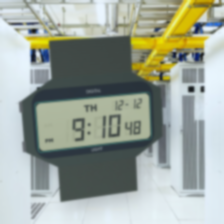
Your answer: **9:10:48**
